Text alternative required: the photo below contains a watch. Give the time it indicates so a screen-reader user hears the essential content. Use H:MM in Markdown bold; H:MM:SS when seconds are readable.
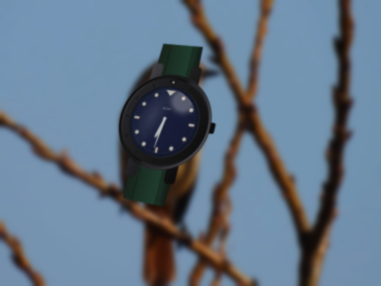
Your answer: **6:31**
